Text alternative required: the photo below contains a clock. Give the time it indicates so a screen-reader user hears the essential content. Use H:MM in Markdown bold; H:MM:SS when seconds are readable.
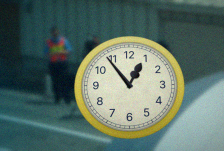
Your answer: **12:54**
